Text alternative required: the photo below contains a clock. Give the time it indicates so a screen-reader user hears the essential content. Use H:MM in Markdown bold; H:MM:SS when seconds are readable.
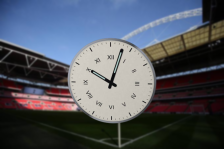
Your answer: **10:03**
